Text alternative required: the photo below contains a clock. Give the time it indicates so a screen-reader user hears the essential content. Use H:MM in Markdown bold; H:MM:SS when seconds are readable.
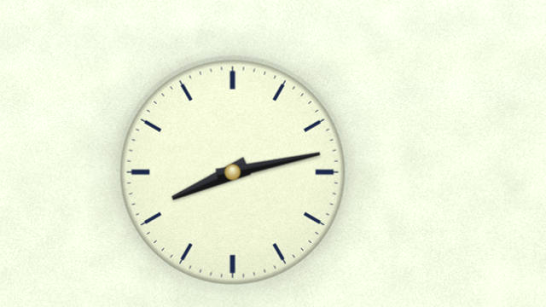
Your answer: **8:13**
